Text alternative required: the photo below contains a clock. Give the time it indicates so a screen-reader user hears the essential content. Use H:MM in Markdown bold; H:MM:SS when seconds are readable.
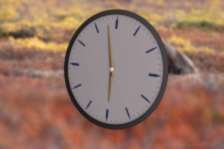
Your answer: **5:58**
